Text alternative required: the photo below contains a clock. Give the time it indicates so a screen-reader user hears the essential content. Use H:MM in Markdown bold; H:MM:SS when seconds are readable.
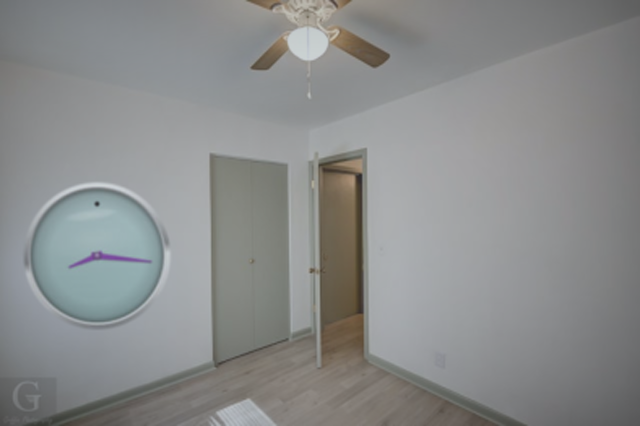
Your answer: **8:16**
